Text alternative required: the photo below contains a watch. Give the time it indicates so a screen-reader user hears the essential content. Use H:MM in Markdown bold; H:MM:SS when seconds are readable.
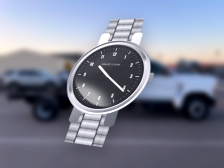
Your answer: **10:21**
